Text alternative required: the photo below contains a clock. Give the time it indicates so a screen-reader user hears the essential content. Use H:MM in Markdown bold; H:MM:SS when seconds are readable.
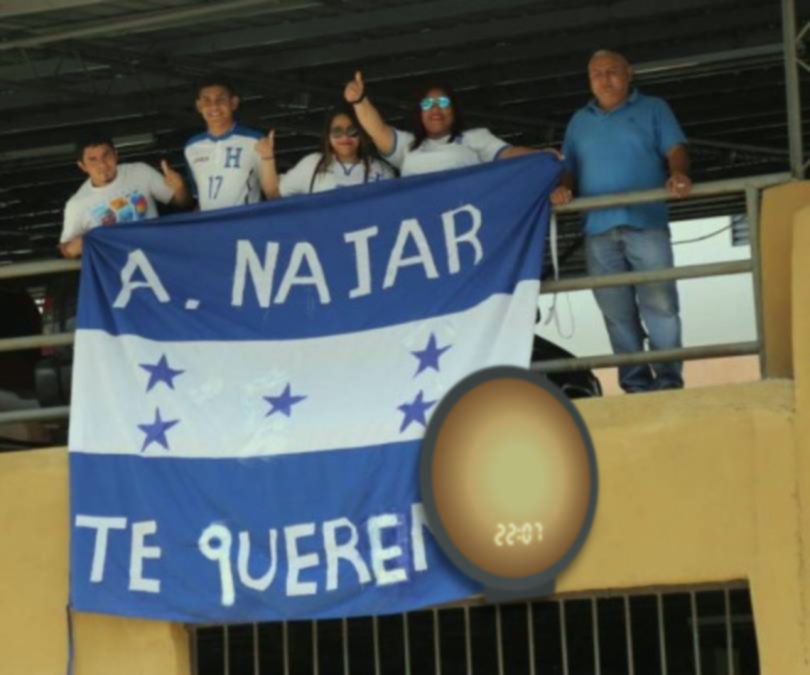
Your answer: **22:07**
